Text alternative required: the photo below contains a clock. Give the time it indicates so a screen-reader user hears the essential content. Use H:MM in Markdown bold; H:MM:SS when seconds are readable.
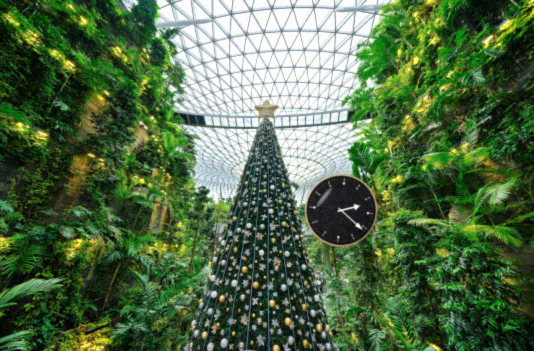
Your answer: **2:21**
